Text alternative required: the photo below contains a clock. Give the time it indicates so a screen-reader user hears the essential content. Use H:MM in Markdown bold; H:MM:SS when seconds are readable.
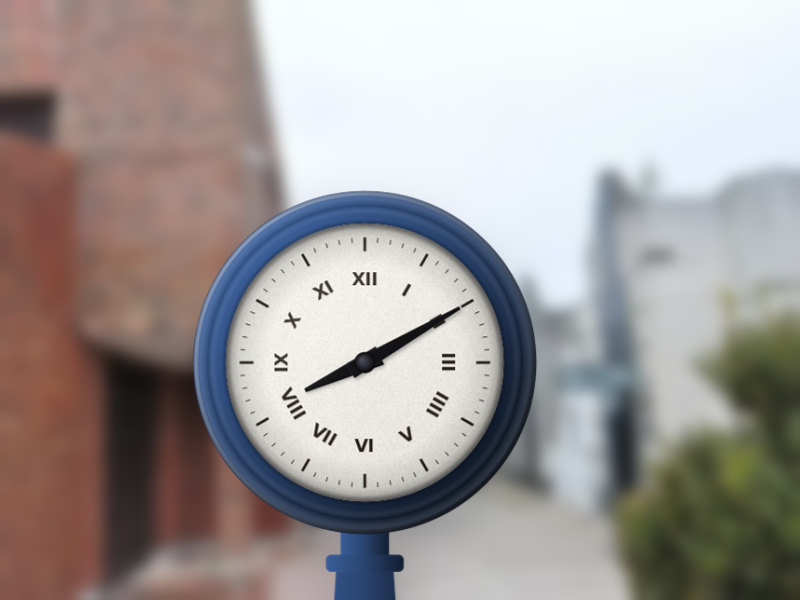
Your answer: **8:10**
